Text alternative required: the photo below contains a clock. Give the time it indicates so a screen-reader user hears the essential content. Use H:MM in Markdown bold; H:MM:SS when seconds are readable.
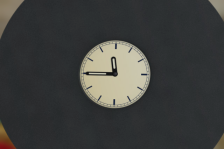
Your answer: **11:45**
